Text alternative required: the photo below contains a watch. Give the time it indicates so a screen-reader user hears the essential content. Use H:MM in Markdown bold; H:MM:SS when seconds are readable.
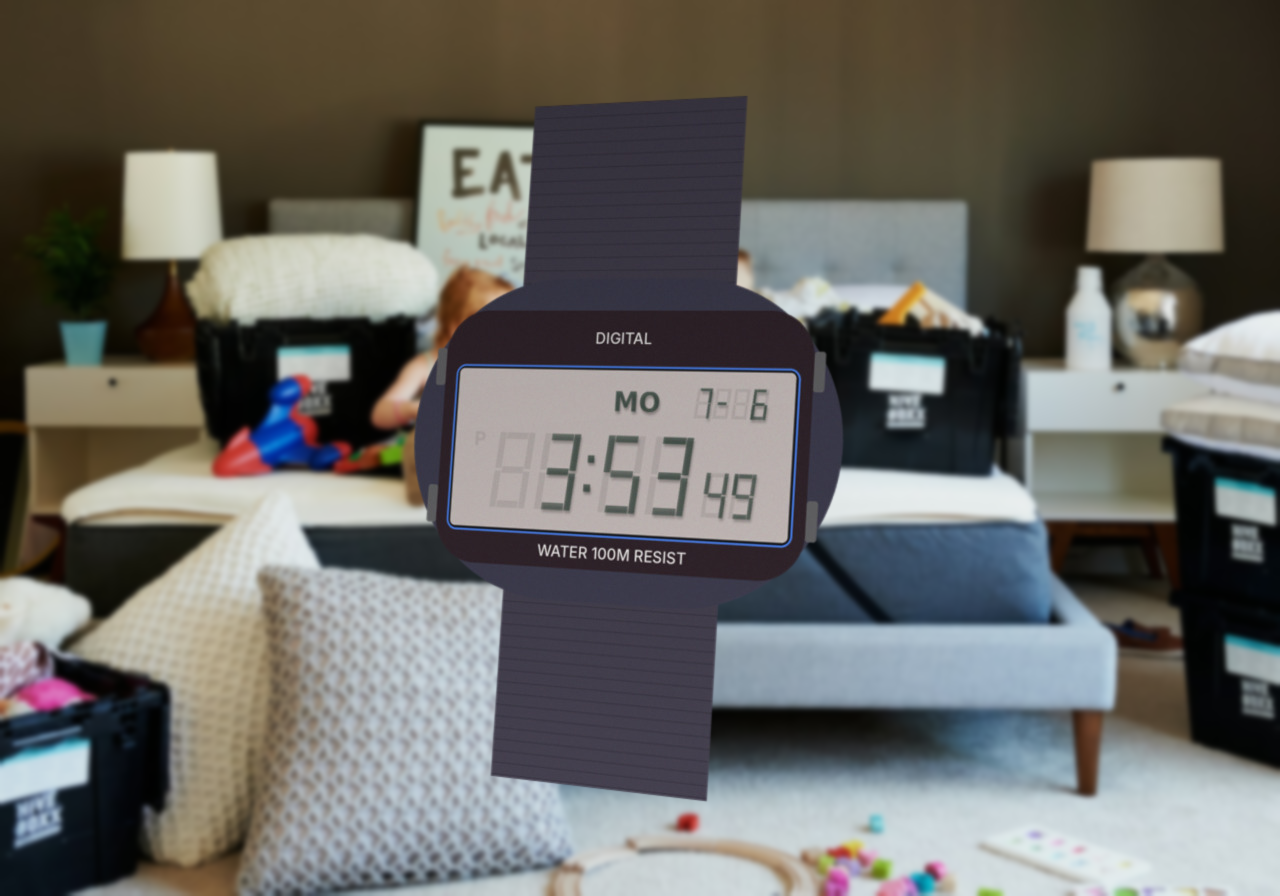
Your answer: **3:53:49**
